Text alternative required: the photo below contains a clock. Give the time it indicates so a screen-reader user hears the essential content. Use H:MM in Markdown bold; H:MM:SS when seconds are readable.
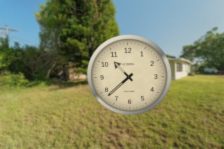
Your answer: **10:38**
